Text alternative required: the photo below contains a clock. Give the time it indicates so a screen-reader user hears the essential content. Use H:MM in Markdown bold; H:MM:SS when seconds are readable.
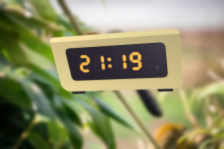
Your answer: **21:19**
